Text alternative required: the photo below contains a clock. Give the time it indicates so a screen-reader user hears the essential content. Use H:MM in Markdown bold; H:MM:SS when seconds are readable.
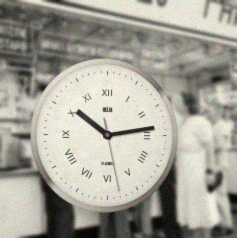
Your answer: **10:13:28**
